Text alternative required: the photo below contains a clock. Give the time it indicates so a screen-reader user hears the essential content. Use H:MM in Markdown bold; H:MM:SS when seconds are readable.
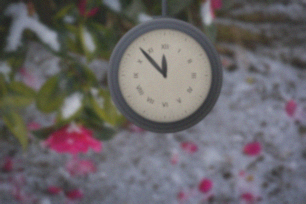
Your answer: **11:53**
